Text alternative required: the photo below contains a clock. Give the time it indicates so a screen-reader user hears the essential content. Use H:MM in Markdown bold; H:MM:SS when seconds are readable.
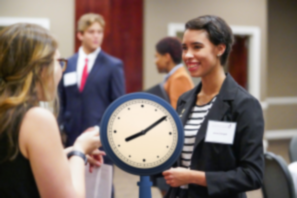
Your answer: **8:09**
